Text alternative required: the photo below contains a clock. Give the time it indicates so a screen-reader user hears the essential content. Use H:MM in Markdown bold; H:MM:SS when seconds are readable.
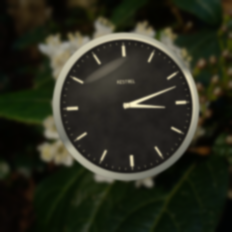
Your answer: **3:12**
